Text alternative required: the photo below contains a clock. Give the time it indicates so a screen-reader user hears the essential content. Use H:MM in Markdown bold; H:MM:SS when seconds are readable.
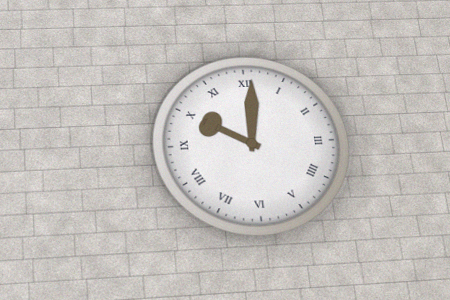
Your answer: **10:01**
